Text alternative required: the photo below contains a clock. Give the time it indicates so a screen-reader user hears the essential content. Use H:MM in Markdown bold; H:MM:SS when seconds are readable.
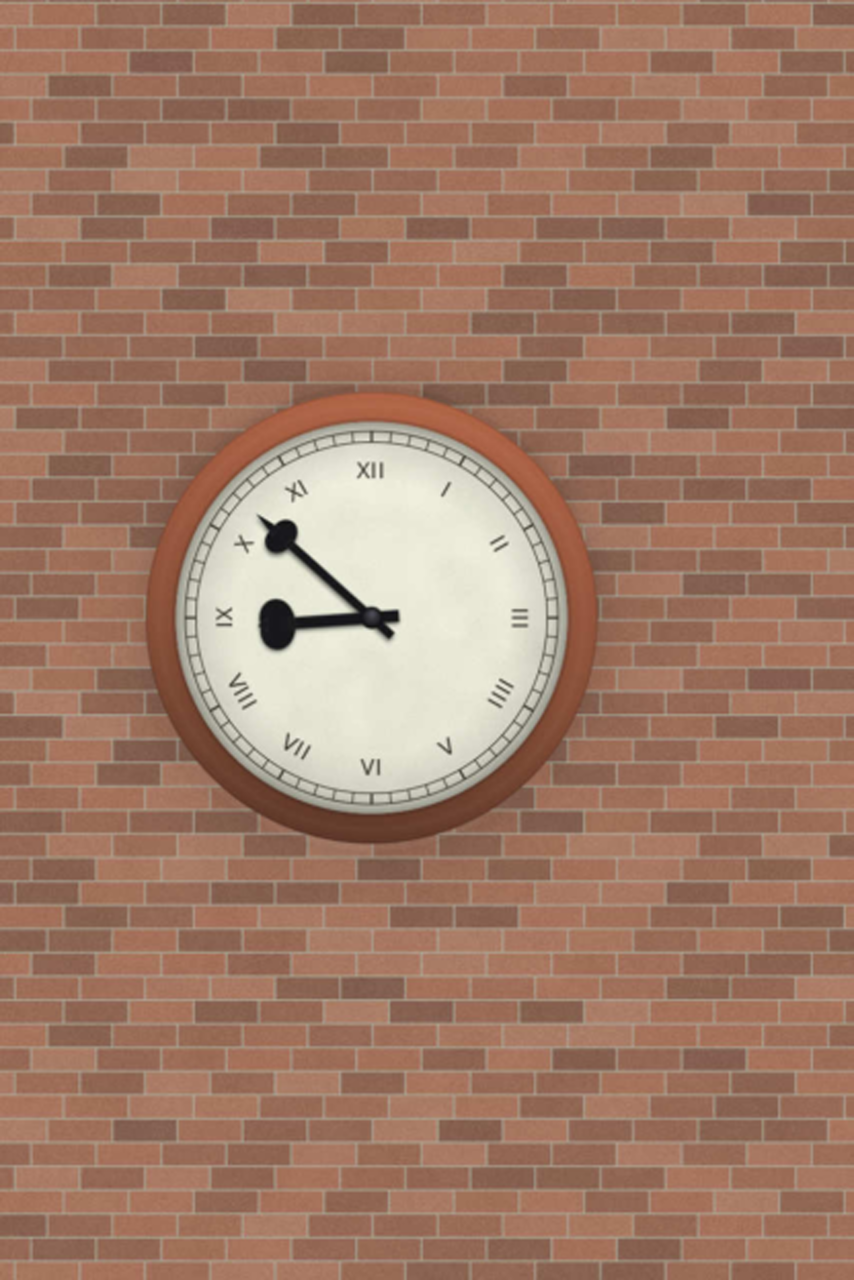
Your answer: **8:52**
